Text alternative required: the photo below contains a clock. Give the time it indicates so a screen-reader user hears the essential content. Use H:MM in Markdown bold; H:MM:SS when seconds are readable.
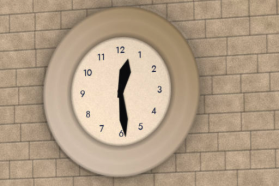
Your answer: **12:29**
